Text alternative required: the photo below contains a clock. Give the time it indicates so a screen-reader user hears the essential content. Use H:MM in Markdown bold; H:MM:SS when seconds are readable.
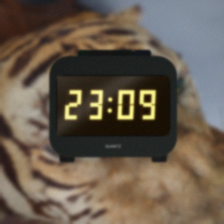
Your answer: **23:09**
